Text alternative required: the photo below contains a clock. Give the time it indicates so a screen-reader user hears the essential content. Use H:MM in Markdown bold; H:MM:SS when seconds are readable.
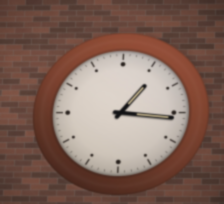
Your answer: **1:16**
